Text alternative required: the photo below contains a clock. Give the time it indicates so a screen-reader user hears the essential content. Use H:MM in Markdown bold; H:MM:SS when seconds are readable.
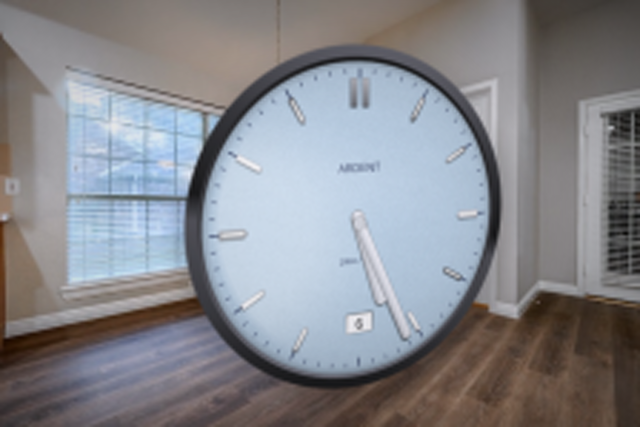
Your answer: **5:26**
